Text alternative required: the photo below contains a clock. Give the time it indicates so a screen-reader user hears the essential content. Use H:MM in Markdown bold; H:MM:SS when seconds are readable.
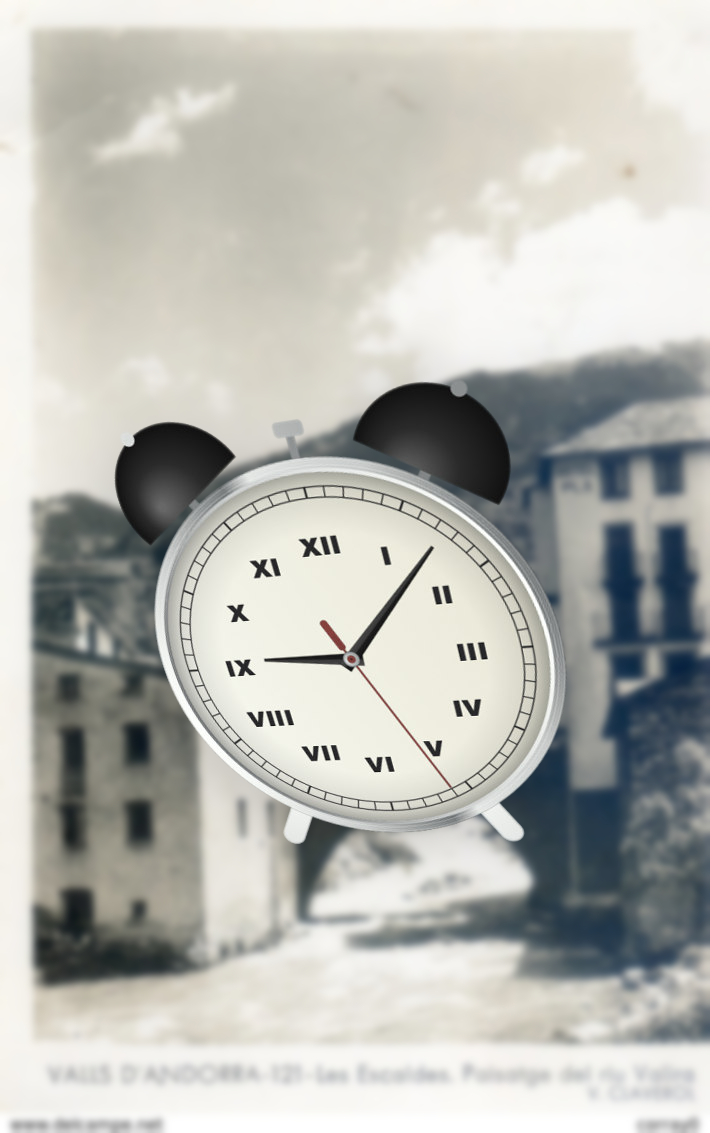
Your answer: **9:07:26**
